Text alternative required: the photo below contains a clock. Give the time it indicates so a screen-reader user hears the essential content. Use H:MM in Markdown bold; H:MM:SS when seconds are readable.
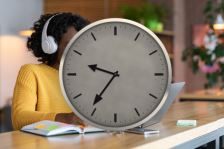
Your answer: **9:36**
